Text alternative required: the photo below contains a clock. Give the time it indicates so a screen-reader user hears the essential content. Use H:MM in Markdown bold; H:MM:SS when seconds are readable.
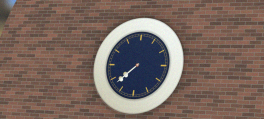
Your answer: **7:38**
